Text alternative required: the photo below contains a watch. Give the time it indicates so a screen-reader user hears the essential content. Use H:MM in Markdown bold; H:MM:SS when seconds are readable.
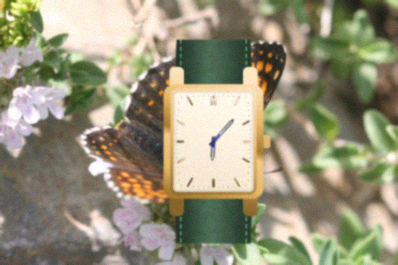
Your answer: **6:07**
